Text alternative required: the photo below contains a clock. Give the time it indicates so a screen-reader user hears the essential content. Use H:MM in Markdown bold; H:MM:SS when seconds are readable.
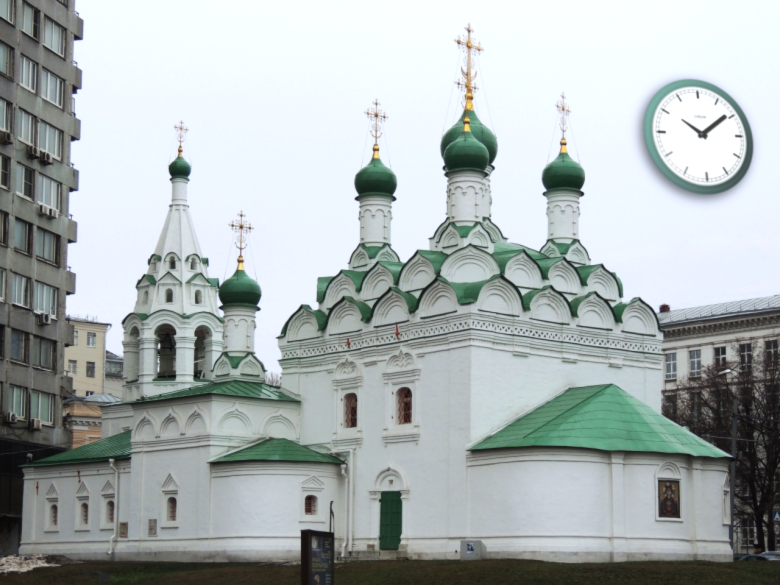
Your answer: **10:09**
